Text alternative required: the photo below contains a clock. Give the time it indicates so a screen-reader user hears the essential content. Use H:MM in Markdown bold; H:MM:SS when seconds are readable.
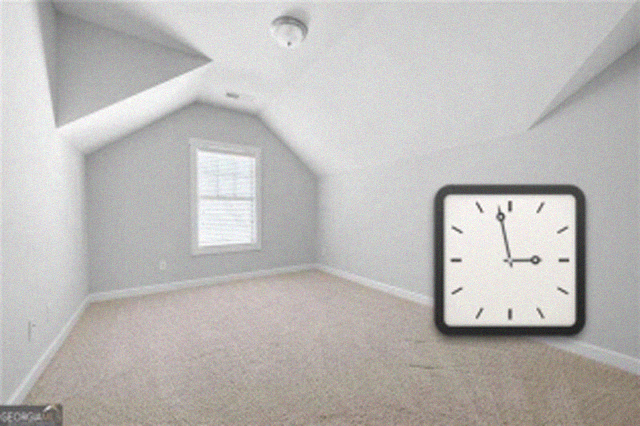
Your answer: **2:58**
